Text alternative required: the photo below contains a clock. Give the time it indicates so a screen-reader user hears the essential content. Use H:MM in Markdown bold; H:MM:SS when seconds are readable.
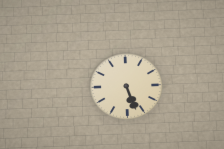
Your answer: **5:27**
